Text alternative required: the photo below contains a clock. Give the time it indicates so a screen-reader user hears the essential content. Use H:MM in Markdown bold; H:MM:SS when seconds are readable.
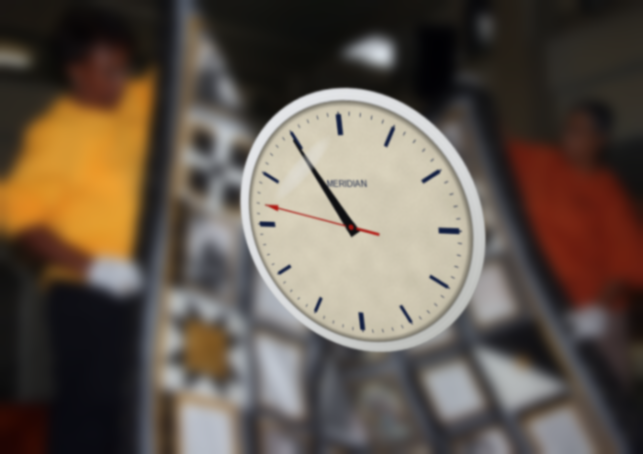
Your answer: **10:54:47**
